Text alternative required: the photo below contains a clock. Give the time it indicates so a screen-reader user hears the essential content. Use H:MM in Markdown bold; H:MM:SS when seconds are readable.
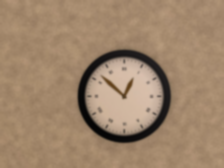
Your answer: **12:52**
